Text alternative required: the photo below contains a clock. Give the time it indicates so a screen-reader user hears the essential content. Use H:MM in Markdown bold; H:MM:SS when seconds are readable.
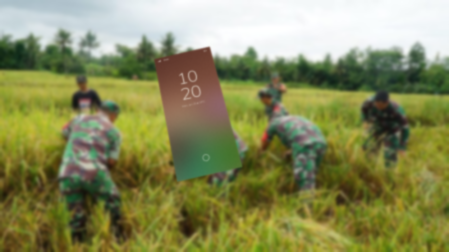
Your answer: **10:20**
